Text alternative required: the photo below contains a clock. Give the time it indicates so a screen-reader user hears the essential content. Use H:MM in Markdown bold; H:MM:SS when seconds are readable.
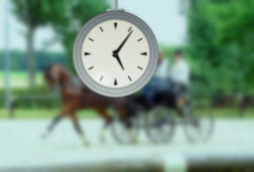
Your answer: **5:06**
